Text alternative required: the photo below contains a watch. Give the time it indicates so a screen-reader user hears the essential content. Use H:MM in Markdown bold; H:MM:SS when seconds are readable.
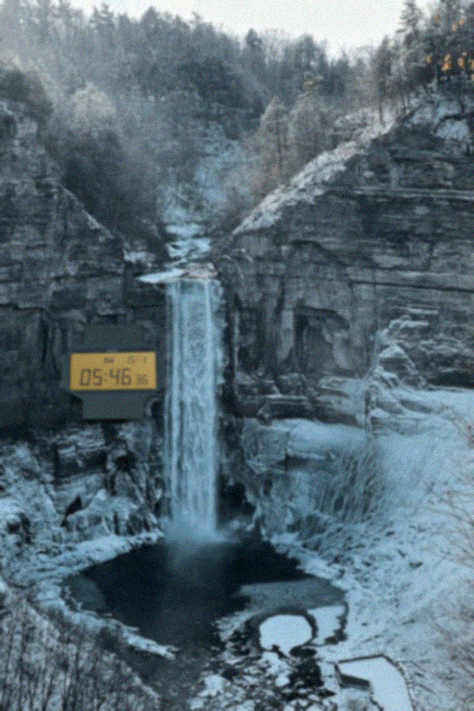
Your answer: **5:46**
